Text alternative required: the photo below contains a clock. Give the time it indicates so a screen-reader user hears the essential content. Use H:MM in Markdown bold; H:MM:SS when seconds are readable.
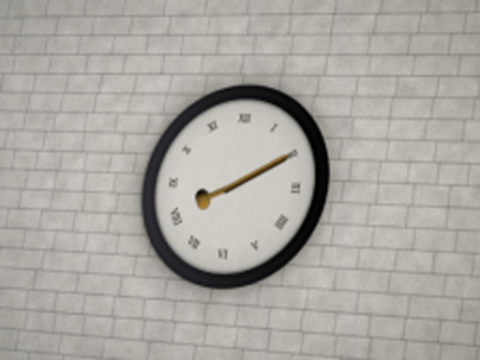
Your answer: **8:10**
